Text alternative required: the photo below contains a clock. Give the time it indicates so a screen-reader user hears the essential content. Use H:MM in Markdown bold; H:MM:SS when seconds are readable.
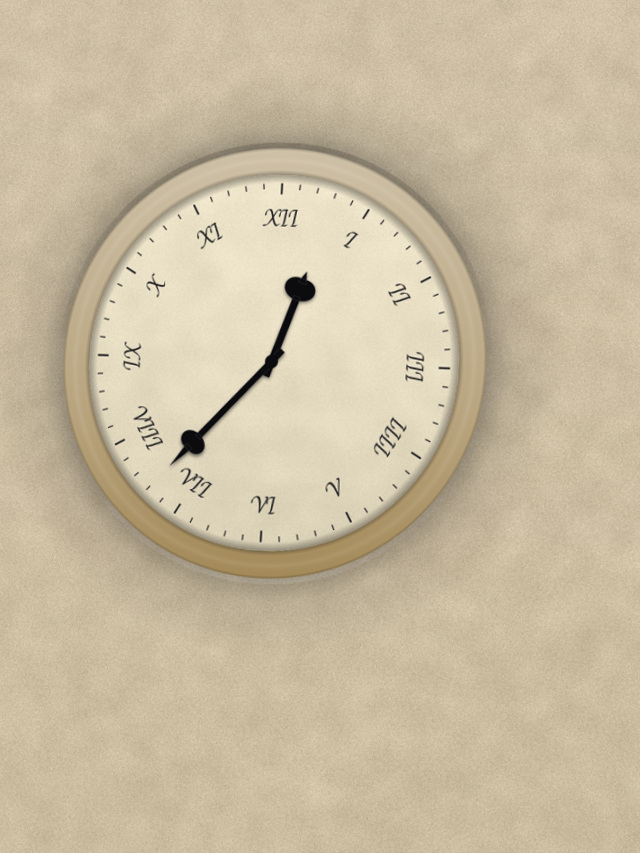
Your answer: **12:37**
